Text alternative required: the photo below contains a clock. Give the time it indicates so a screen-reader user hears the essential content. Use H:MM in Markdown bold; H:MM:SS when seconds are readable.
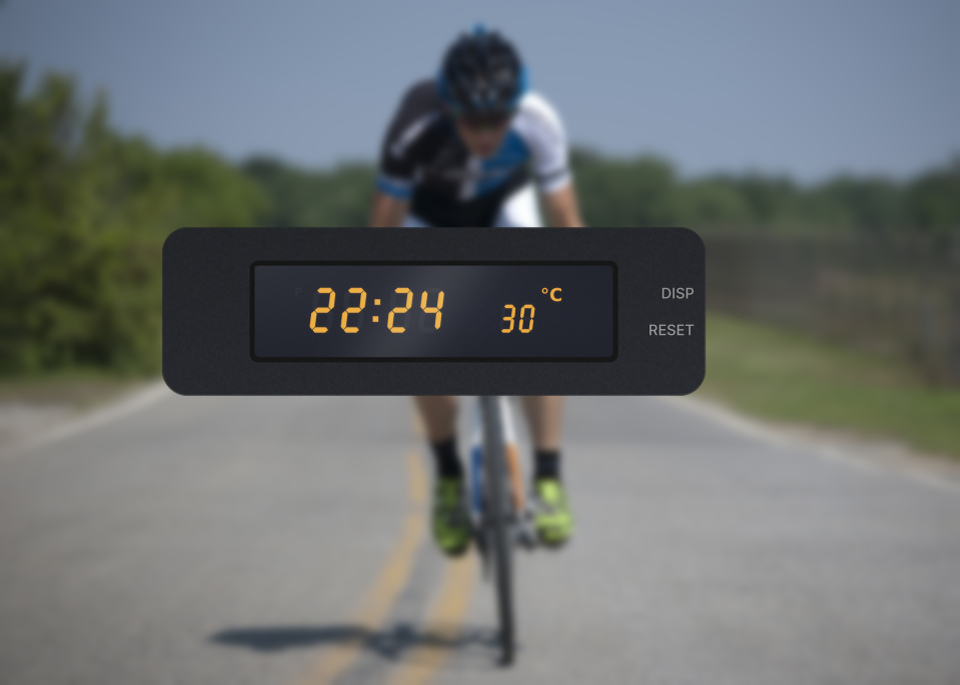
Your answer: **22:24**
